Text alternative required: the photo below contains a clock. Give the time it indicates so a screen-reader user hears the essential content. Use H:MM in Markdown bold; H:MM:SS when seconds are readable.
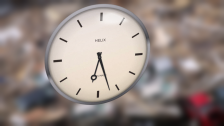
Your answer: **6:27**
